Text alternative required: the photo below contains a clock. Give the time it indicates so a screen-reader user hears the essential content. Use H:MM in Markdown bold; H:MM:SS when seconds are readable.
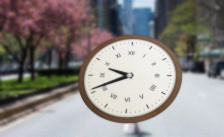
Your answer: **9:41**
